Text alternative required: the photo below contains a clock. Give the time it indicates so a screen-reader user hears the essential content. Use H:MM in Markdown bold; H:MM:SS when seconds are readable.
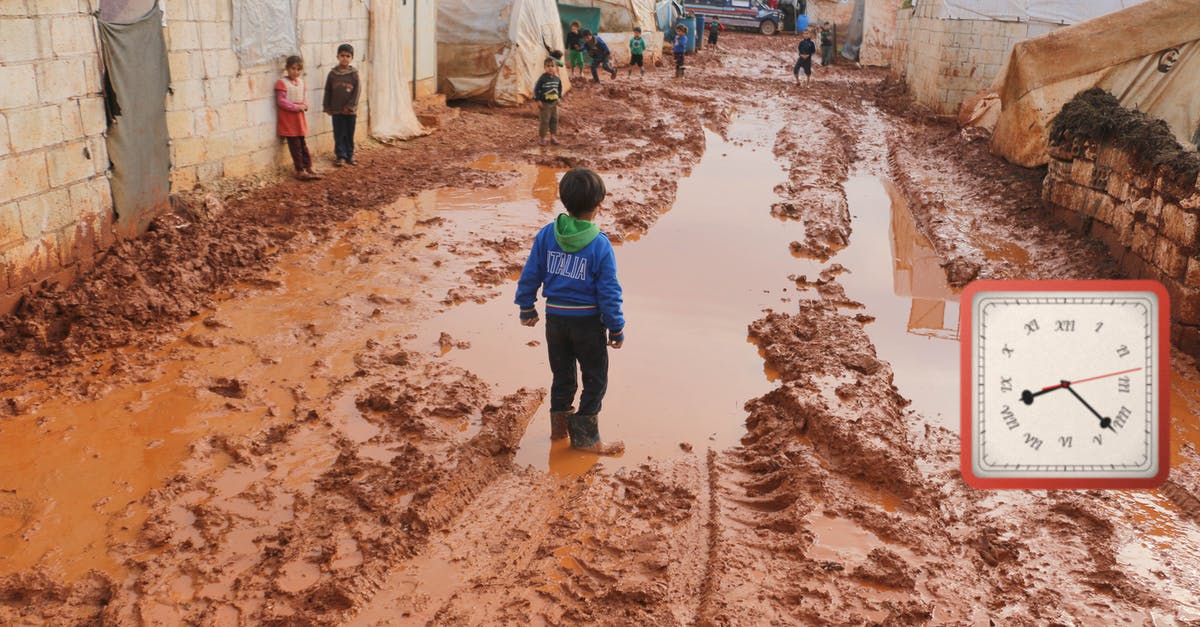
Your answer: **8:22:13**
